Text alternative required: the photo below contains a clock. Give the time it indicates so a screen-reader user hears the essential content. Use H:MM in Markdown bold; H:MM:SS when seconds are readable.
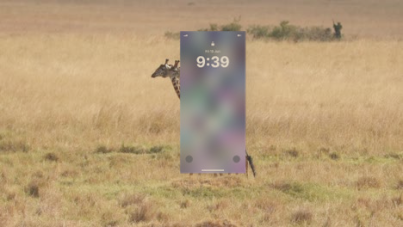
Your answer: **9:39**
